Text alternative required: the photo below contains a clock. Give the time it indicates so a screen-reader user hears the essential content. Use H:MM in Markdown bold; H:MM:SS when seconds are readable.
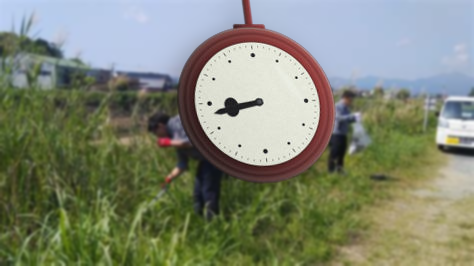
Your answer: **8:43**
